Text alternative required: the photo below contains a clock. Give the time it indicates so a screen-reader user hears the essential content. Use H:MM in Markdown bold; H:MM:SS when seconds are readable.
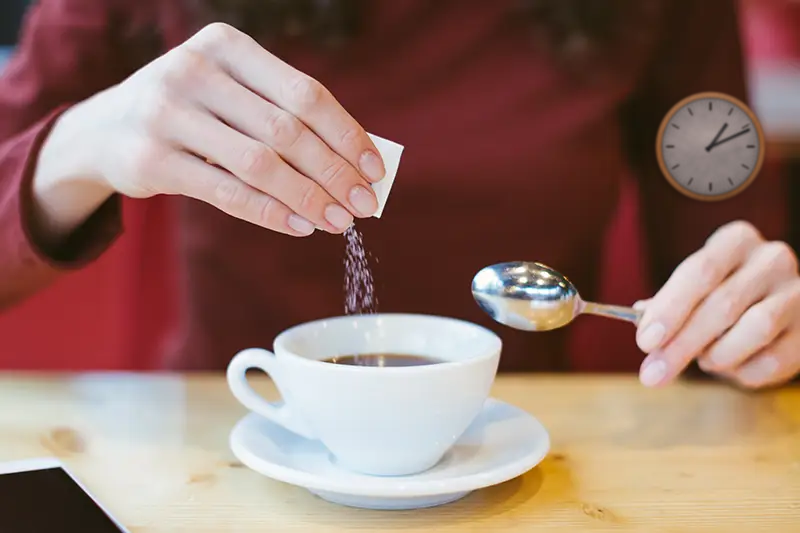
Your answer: **1:11**
